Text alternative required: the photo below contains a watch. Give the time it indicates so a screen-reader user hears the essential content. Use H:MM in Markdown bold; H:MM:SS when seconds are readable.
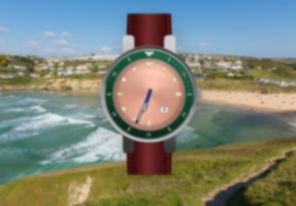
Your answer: **6:34**
